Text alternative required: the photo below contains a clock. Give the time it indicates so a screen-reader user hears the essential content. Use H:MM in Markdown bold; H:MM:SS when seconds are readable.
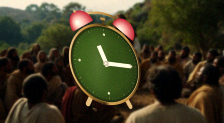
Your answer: **11:15**
